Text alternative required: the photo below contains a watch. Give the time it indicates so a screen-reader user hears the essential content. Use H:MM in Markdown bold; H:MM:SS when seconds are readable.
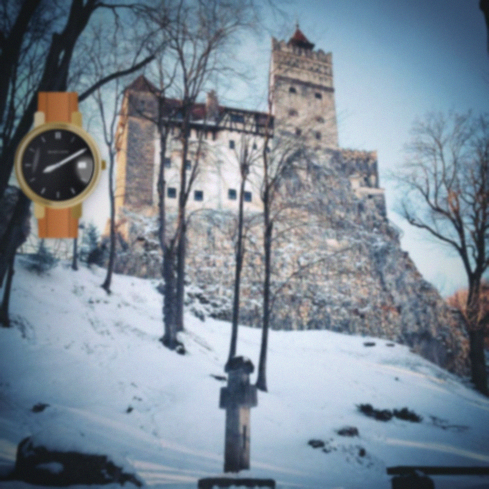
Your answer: **8:10**
